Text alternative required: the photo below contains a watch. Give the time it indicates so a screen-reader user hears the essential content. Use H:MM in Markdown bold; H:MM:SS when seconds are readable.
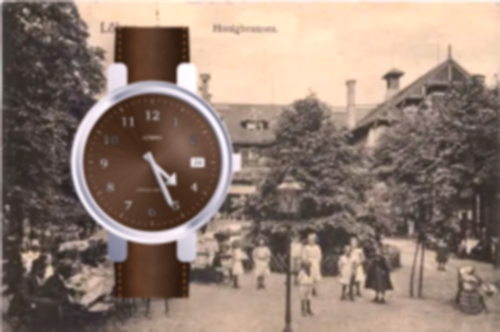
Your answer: **4:26**
